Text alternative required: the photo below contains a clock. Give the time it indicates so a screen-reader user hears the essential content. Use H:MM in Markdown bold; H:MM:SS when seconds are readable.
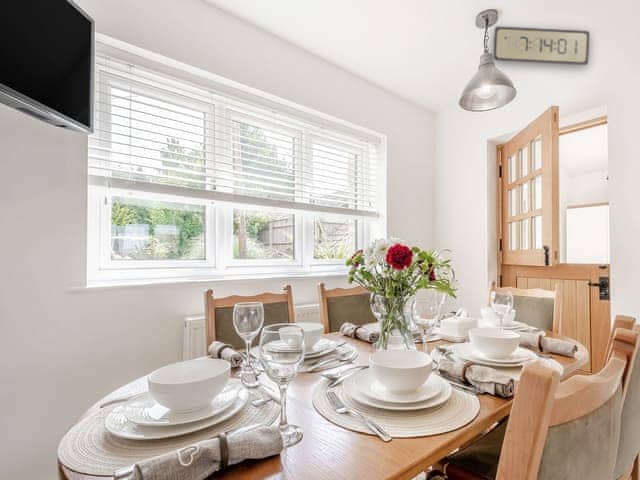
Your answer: **7:14:01**
